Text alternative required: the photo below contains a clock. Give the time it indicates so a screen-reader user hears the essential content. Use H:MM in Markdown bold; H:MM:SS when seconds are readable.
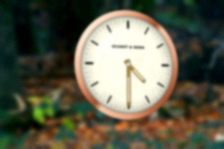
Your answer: **4:30**
